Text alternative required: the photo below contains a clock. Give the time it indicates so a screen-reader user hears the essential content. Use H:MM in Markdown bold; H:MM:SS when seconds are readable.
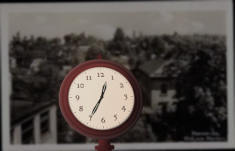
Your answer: **12:35**
